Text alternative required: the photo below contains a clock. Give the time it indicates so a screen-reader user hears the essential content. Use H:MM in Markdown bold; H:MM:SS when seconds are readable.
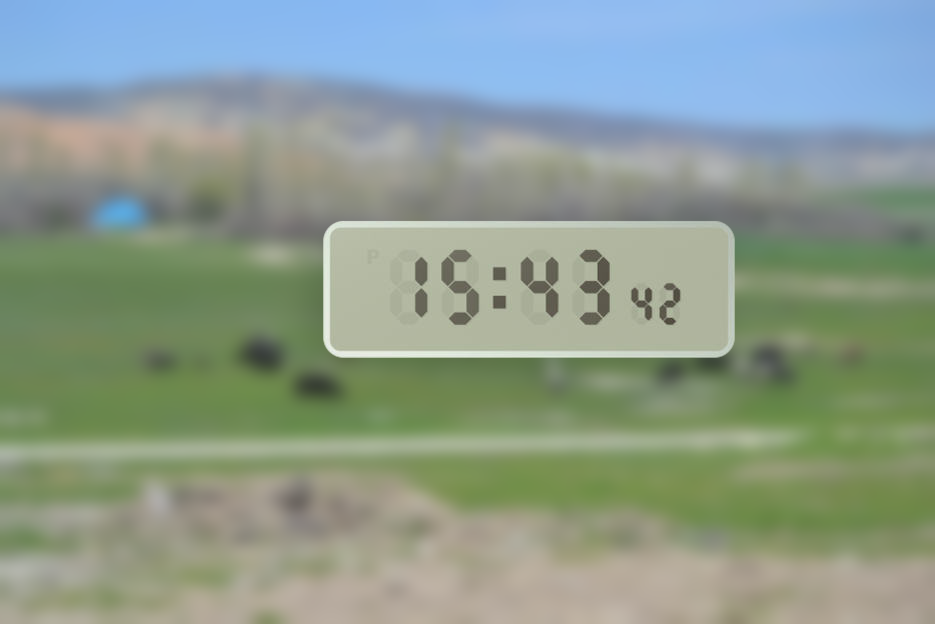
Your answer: **15:43:42**
